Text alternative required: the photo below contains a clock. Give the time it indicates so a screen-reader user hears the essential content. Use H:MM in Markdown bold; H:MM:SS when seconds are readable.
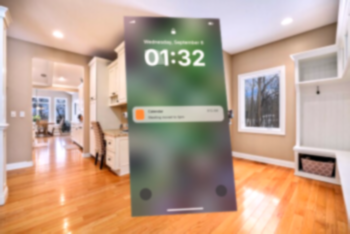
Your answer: **1:32**
